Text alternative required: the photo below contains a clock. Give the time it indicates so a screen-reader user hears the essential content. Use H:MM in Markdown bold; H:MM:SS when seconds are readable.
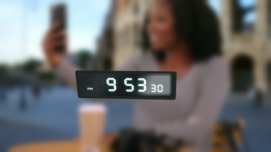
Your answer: **9:53:30**
